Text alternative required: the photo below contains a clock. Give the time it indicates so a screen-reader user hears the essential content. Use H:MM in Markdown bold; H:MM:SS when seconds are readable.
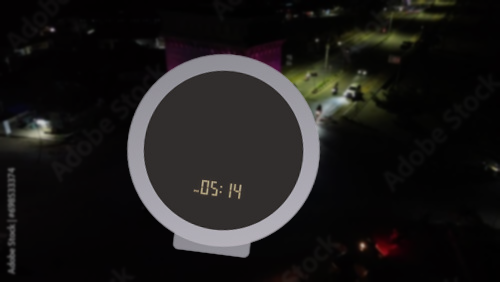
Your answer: **5:14**
